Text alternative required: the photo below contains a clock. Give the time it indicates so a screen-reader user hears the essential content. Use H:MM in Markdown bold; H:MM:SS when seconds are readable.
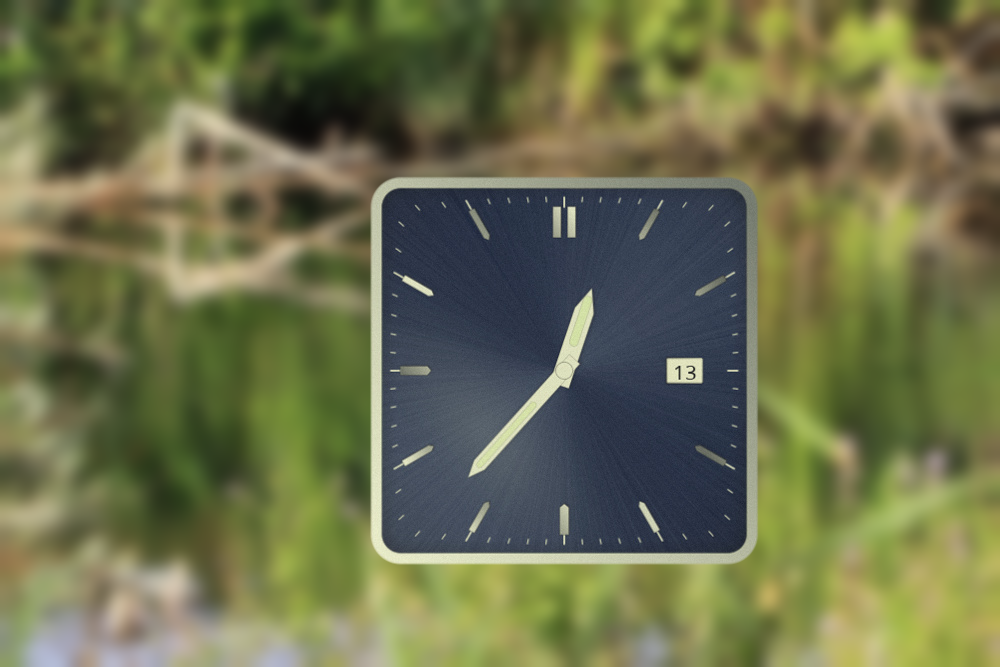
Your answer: **12:37**
